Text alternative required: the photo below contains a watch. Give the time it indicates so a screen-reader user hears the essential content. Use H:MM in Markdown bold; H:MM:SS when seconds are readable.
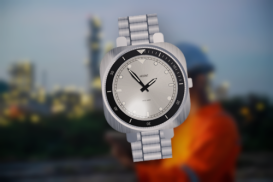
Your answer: **1:54**
